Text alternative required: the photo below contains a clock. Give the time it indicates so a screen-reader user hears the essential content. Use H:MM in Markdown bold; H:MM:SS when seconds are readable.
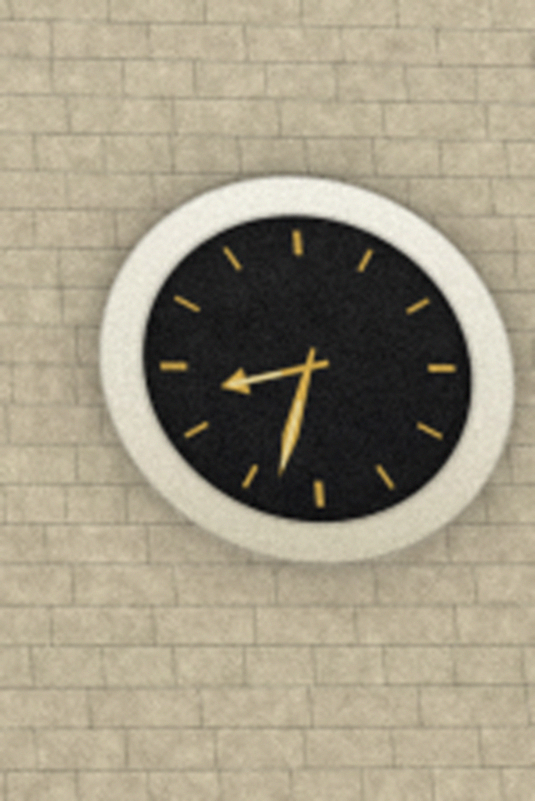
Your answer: **8:33**
